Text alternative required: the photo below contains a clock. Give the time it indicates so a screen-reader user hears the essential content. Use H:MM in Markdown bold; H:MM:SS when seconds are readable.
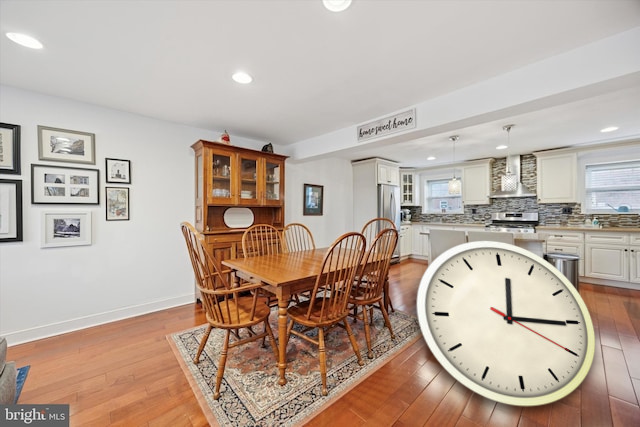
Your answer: **12:15:20**
